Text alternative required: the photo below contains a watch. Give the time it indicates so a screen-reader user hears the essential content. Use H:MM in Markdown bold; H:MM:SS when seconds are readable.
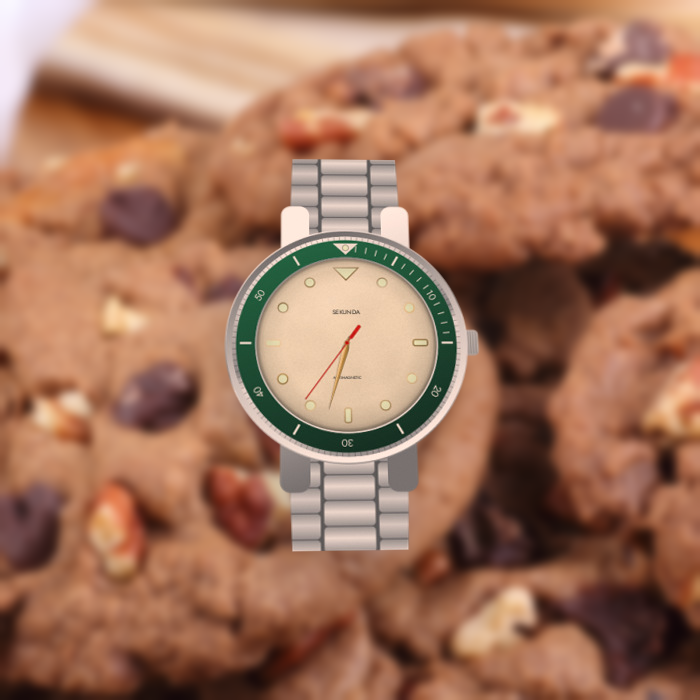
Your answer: **6:32:36**
